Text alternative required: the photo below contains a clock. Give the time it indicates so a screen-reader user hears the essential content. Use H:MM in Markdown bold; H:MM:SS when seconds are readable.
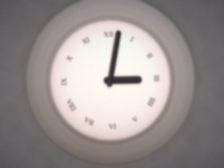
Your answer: **3:02**
